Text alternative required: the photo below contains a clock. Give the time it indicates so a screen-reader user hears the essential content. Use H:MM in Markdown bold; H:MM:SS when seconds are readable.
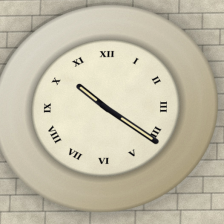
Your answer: **10:21**
